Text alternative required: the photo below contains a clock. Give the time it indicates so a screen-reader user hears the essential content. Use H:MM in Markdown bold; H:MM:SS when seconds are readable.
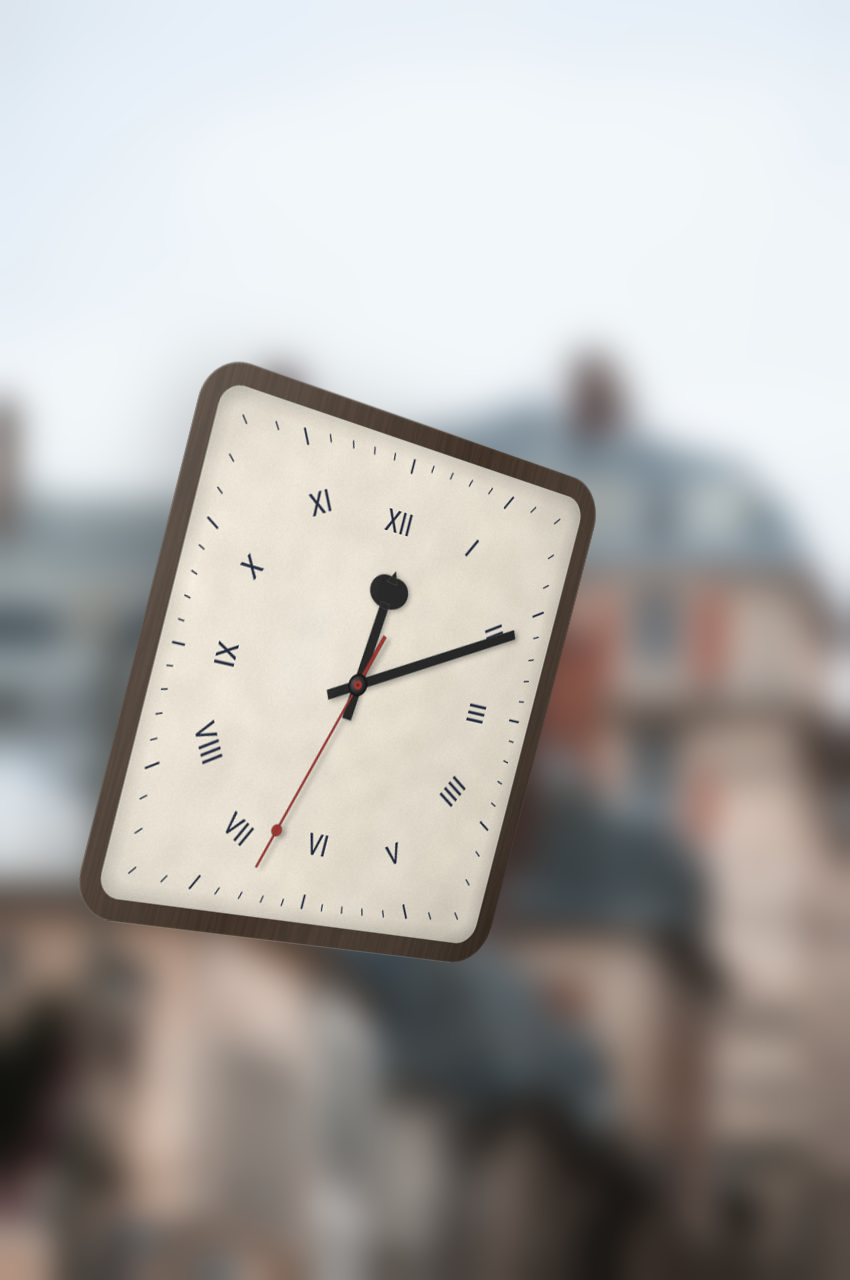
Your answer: **12:10:33**
